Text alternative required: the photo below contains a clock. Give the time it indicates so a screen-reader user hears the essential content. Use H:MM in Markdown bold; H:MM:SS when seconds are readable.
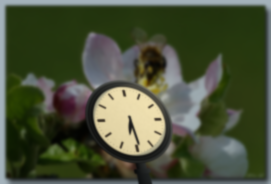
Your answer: **6:29**
